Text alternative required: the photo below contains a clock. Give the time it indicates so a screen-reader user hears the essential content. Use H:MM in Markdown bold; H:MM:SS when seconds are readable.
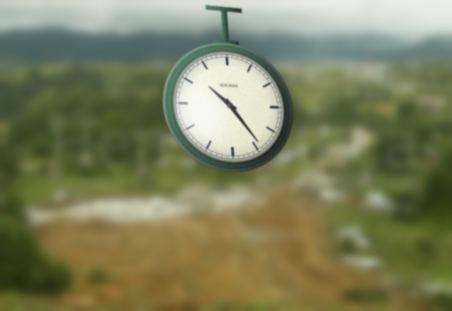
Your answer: **10:24**
